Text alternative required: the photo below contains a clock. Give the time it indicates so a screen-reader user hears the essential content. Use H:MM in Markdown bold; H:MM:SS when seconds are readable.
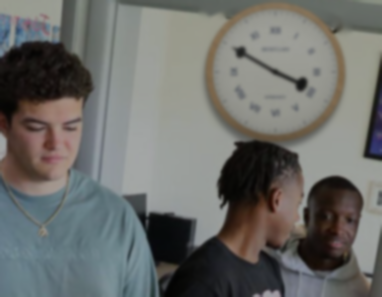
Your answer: **3:50**
